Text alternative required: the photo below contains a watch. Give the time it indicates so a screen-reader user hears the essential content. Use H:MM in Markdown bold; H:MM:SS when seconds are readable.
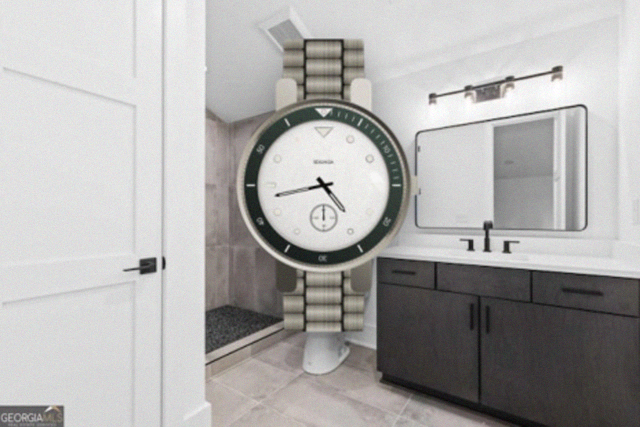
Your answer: **4:43**
